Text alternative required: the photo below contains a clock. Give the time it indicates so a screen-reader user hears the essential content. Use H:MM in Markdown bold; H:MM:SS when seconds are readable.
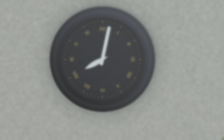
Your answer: **8:02**
